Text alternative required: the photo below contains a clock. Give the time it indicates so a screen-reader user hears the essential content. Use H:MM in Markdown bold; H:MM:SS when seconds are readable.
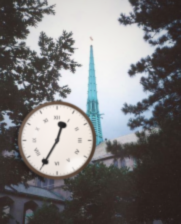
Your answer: **12:35**
